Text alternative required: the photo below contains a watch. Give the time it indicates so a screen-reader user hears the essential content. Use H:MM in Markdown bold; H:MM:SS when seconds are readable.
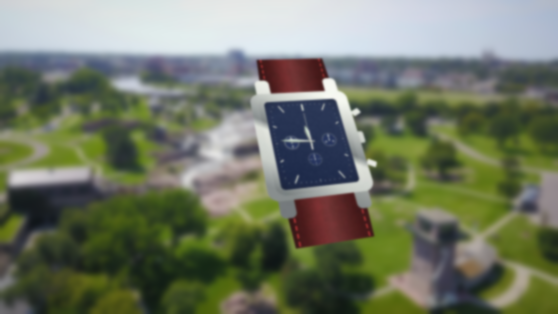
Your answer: **11:46**
